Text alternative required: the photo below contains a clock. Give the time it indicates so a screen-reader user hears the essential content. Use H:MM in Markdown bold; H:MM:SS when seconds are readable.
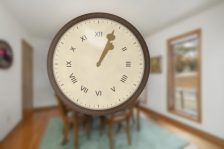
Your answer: **1:04**
